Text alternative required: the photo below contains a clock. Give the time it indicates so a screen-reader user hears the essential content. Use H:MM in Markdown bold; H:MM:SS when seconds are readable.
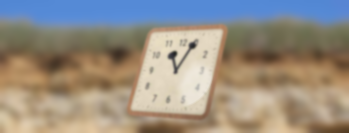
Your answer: **11:04**
